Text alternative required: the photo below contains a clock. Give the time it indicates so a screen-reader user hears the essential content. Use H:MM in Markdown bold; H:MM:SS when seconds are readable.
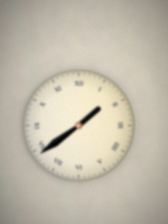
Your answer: **1:39**
